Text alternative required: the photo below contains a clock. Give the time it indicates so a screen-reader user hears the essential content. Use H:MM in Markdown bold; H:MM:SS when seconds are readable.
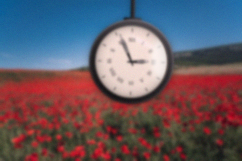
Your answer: **2:56**
